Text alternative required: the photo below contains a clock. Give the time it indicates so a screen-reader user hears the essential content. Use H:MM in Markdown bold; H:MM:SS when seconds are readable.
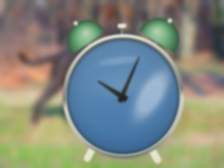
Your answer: **10:04**
